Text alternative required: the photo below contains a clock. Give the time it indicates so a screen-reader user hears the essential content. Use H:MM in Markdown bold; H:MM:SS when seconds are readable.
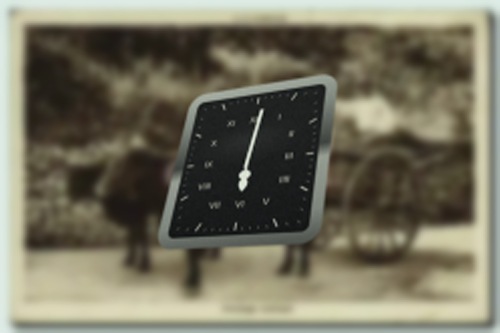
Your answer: **6:01**
